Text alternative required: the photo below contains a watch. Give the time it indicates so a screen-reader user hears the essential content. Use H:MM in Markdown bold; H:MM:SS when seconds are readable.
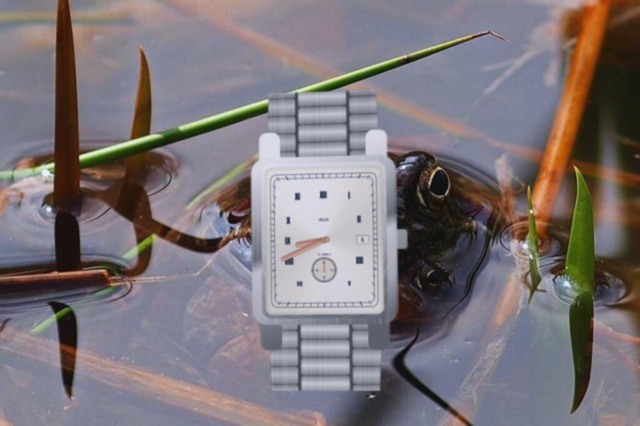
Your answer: **8:41**
